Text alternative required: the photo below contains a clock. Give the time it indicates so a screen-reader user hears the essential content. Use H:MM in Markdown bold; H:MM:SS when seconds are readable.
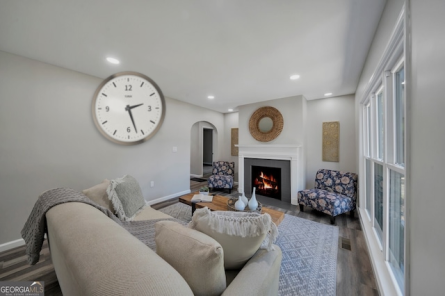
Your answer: **2:27**
